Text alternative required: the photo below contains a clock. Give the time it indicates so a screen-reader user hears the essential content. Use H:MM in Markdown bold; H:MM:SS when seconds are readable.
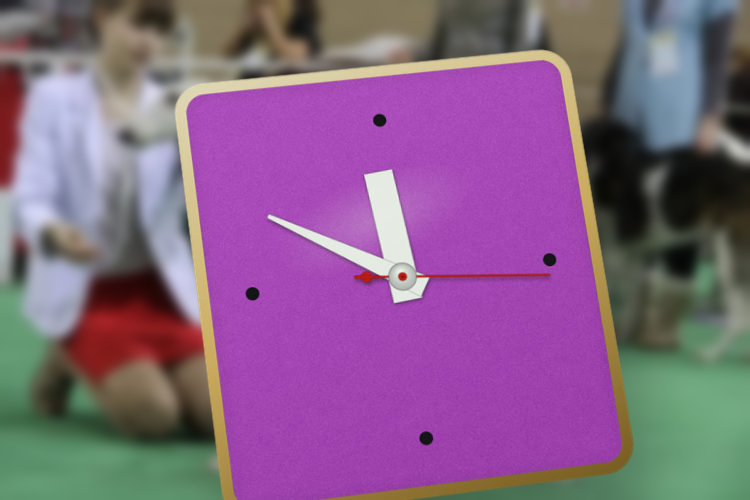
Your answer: **11:50:16**
